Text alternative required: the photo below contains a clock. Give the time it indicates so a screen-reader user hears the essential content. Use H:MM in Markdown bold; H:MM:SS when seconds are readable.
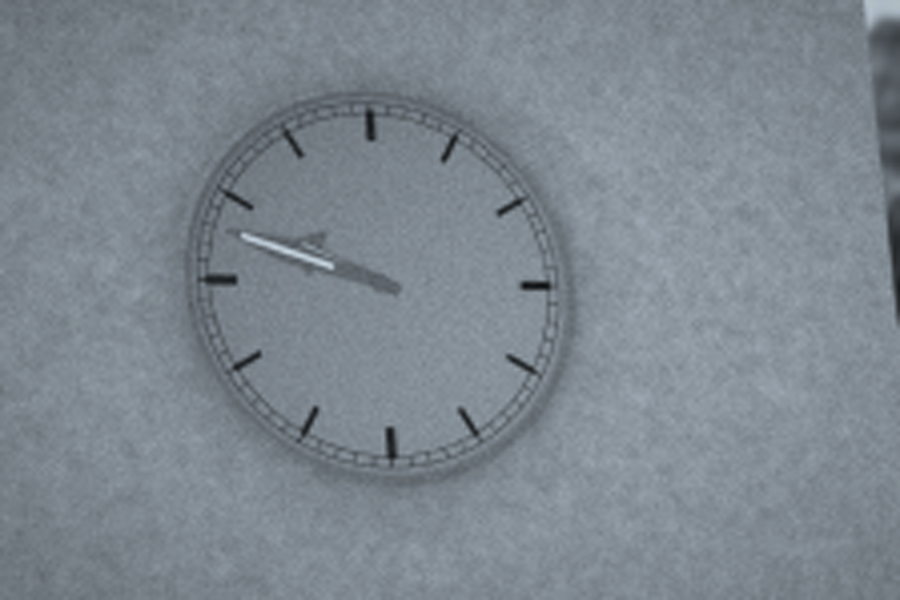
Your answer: **9:48**
